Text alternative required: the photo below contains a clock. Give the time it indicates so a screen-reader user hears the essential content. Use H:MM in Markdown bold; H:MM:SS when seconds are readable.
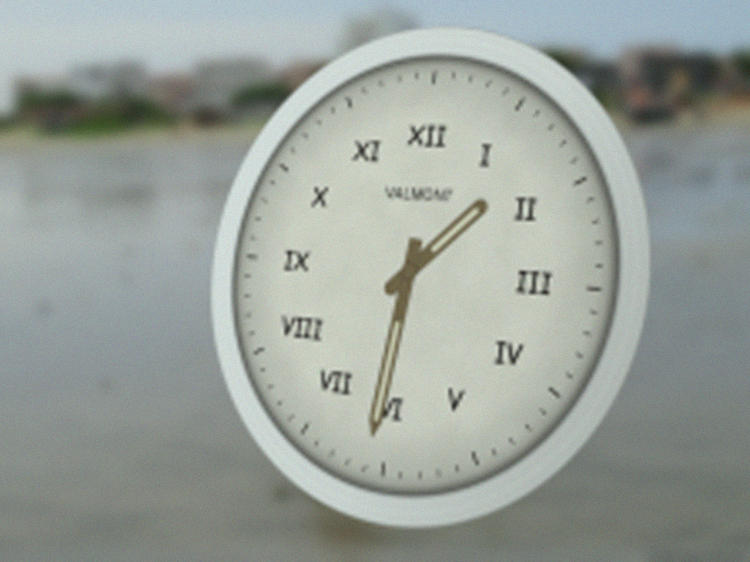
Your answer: **1:31**
